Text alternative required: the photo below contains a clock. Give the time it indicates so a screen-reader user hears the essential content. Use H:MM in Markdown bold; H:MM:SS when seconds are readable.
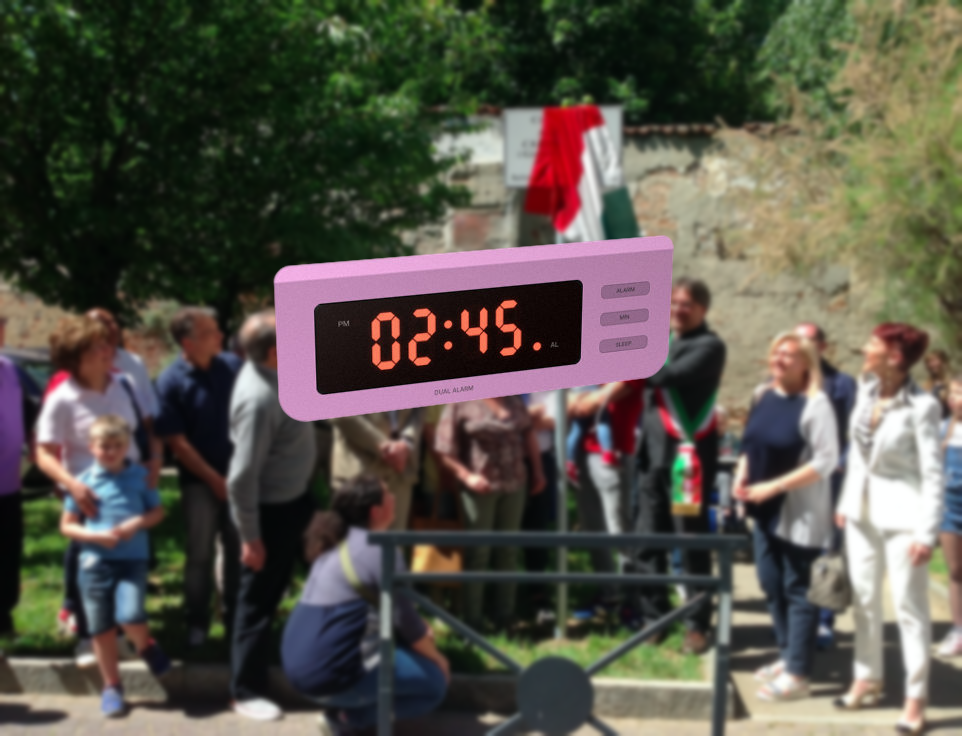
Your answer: **2:45**
